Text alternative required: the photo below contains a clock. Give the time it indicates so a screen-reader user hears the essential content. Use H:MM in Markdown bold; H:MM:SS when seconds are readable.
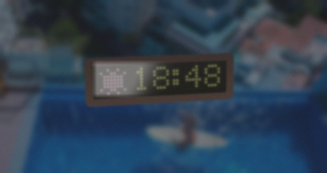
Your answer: **18:48**
